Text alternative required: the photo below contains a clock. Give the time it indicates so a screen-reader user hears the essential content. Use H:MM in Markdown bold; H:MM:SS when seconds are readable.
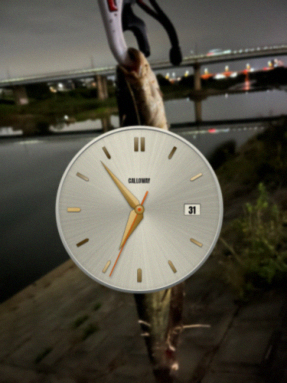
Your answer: **6:53:34**
